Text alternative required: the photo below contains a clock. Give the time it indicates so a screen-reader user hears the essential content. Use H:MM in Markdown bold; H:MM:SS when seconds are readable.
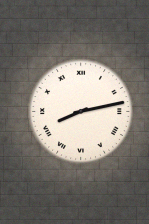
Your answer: **8:13**
